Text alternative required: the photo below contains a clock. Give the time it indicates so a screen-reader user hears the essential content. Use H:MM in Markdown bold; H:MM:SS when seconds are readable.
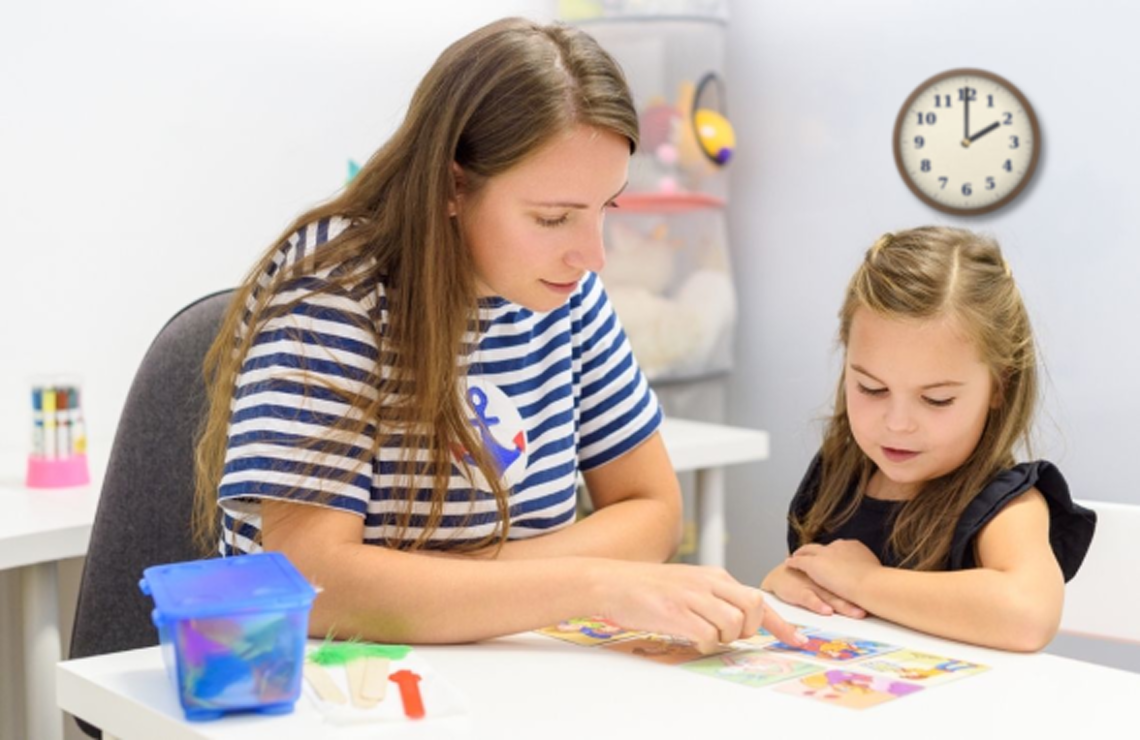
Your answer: **2:00**
